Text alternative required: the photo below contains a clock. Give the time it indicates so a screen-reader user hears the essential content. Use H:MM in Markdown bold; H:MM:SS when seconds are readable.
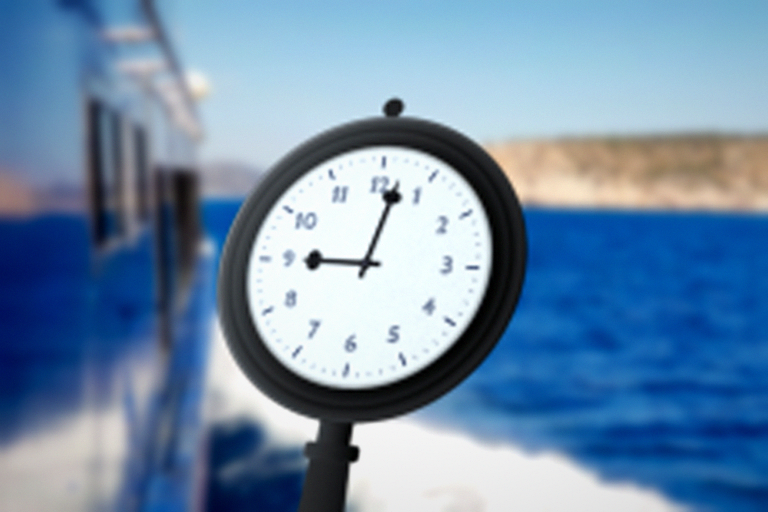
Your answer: **9:02**
